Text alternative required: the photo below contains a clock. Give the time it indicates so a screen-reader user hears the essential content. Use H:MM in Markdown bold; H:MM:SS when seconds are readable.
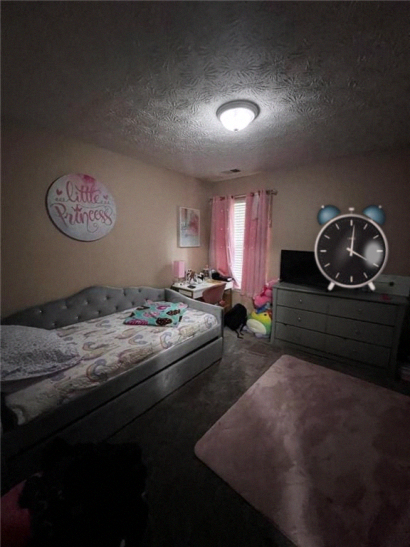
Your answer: **4:01**
